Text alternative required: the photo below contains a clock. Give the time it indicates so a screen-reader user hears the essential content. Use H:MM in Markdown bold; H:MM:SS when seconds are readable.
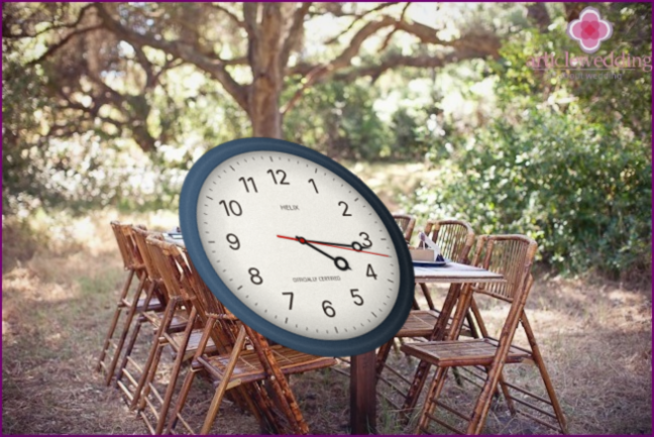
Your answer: **4:16:17**
